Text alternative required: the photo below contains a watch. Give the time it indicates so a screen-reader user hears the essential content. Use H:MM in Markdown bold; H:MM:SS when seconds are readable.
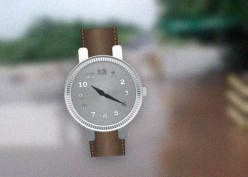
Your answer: **10:20**
